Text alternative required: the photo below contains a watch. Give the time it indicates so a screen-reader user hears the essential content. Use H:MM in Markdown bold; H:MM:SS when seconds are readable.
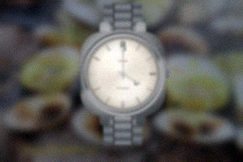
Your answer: **4:00**
